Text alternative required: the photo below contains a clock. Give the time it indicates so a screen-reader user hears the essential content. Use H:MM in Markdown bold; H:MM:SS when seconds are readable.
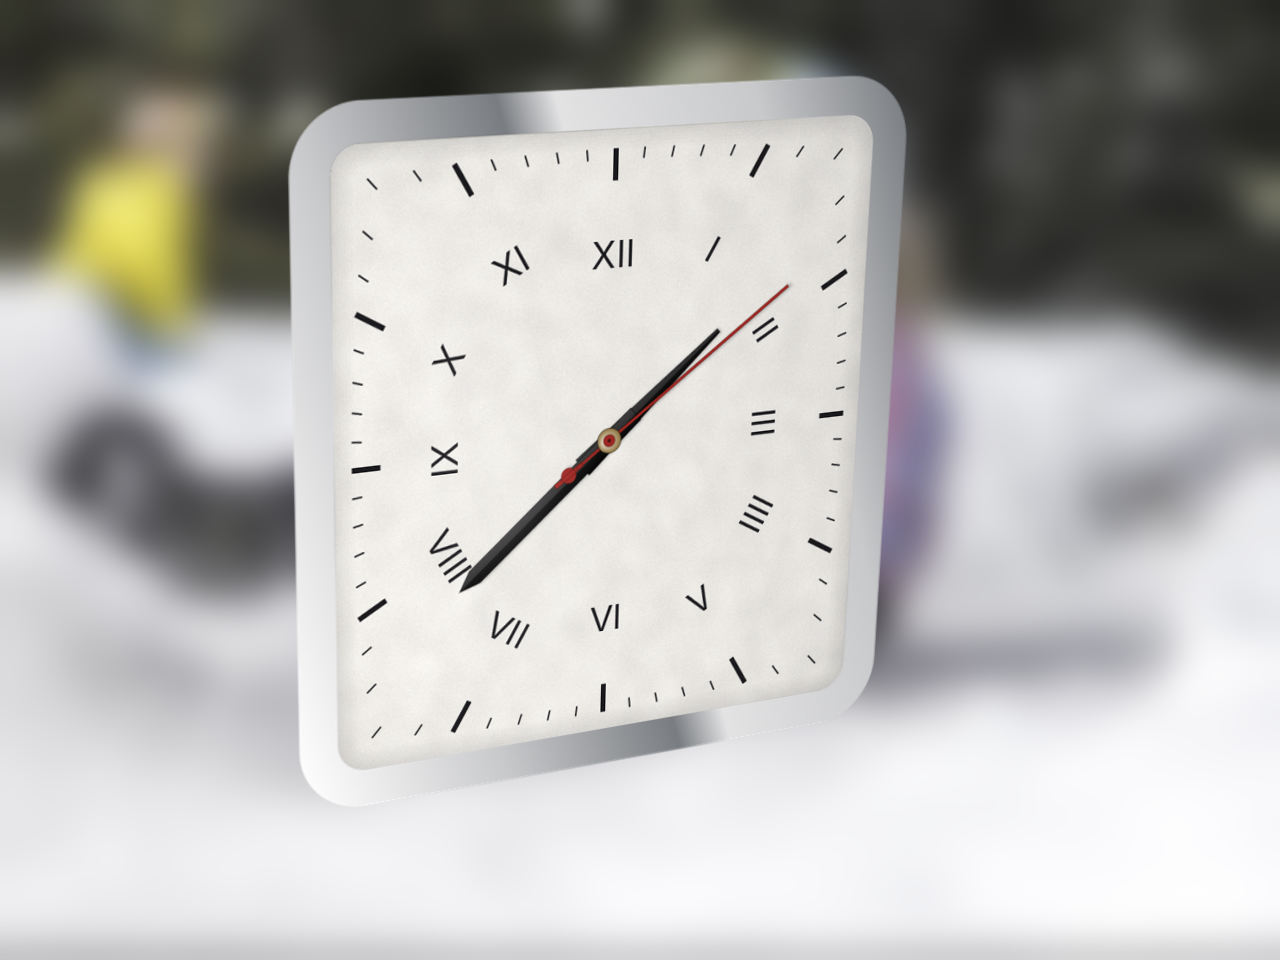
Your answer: **1:38:09**
